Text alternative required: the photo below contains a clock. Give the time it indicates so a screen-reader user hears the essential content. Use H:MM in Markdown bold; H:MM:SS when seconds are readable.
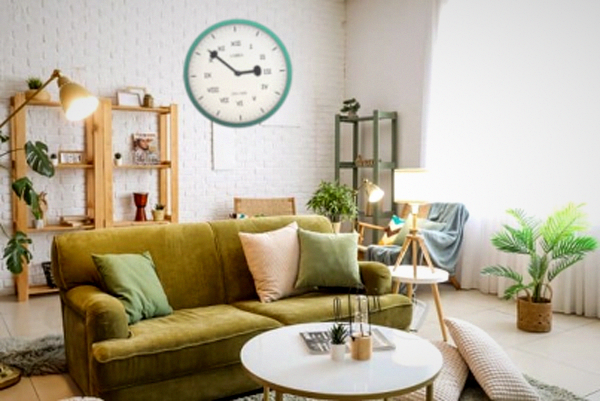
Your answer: **2:52**
